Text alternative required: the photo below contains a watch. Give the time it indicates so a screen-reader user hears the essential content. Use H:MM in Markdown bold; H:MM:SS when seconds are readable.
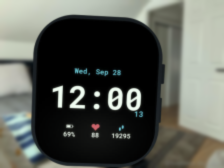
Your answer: **12:00**
